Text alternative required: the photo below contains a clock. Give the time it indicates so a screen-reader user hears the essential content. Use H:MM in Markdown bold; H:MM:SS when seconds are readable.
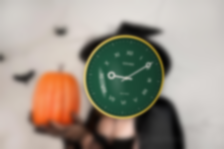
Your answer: **9:09**
